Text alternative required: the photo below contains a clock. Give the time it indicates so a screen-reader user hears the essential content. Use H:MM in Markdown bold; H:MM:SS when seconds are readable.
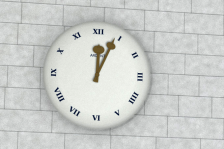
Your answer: **12:04**
